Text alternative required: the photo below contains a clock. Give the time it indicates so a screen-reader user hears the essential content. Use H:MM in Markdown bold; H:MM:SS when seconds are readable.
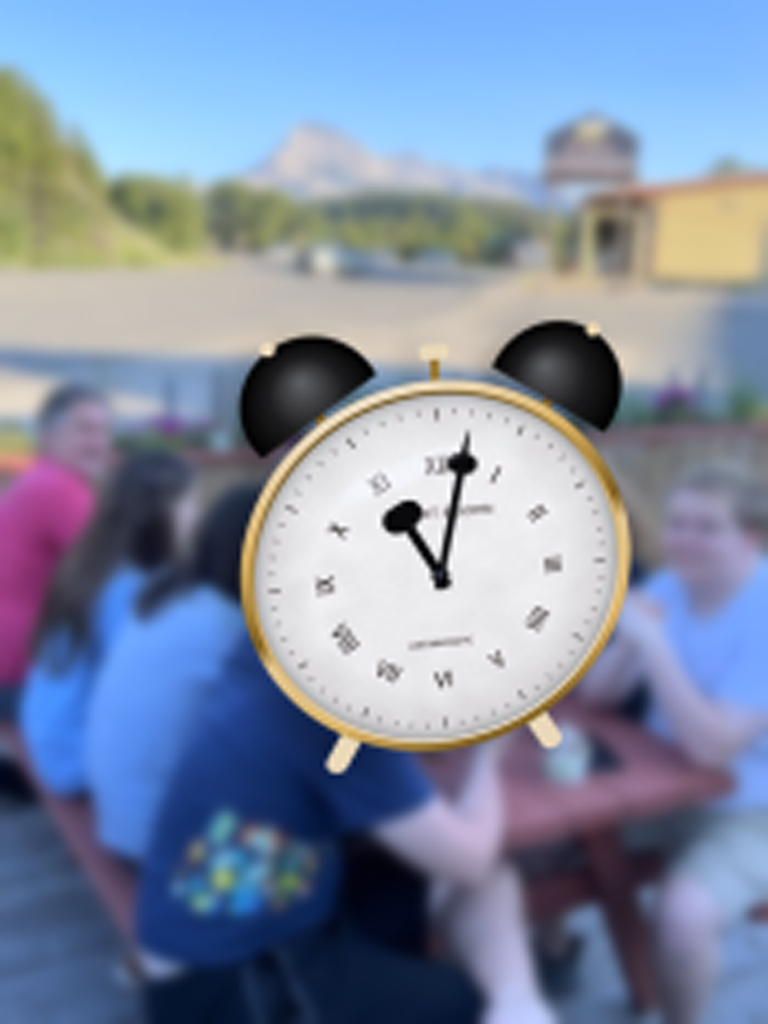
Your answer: **11:02**
